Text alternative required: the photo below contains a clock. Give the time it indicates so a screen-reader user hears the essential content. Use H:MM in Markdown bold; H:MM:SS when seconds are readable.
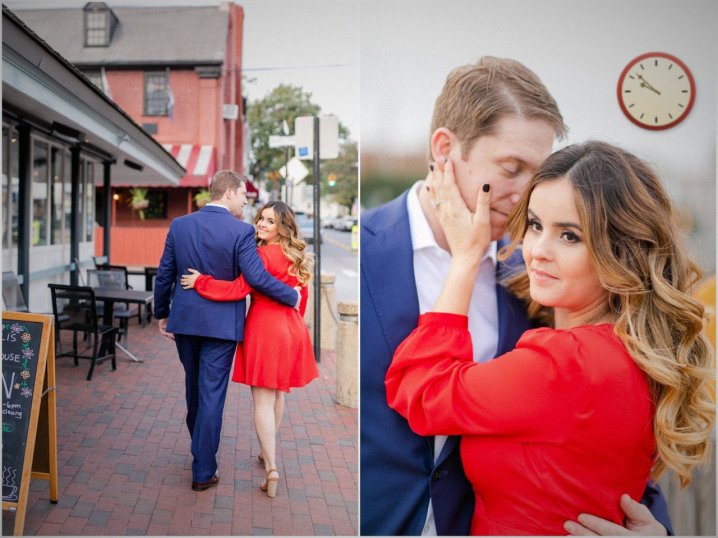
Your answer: **9:52**
